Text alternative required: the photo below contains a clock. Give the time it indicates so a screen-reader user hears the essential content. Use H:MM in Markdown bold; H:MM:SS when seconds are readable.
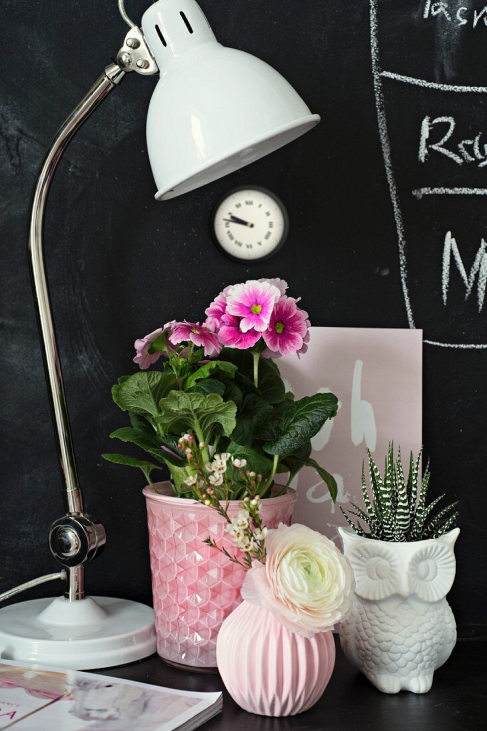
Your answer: **9:47**
